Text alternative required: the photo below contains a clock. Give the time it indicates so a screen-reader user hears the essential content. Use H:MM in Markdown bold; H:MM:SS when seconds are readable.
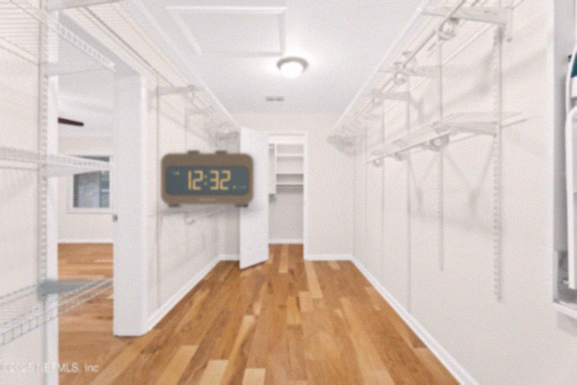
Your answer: **12:32**
